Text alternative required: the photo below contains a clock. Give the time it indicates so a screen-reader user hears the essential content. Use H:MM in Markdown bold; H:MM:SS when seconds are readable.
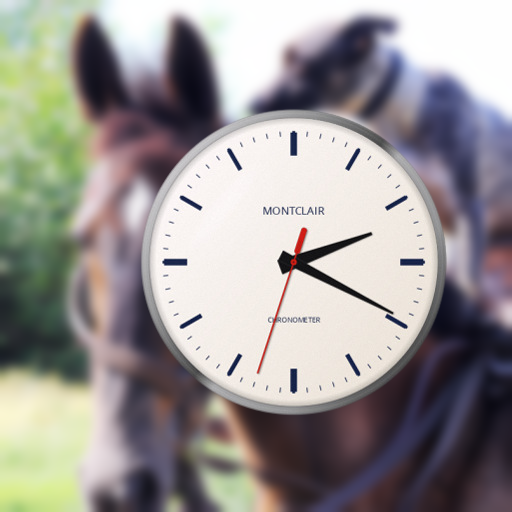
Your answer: **2:19:33**
